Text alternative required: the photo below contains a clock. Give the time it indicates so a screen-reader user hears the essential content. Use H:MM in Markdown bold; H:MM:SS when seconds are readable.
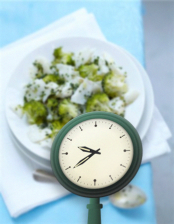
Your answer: **9:39**
